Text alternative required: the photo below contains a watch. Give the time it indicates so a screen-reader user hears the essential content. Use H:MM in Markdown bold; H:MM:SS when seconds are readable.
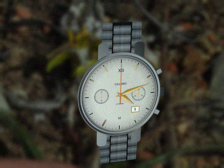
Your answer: **4:12**
